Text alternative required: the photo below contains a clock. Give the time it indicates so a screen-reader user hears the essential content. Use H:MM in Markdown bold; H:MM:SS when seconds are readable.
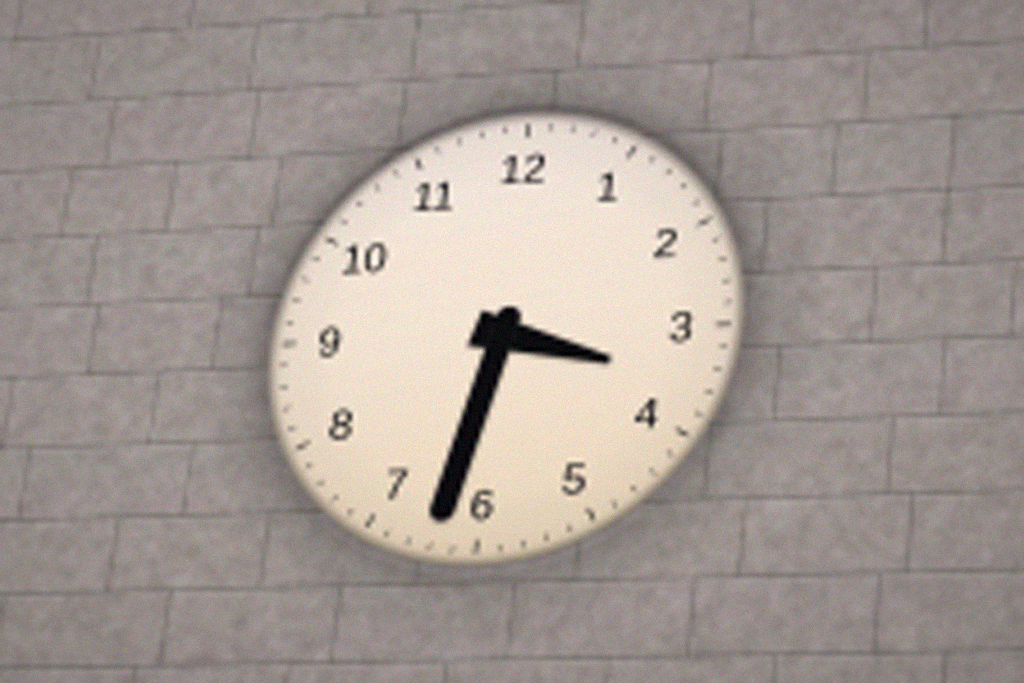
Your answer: **3:32**
